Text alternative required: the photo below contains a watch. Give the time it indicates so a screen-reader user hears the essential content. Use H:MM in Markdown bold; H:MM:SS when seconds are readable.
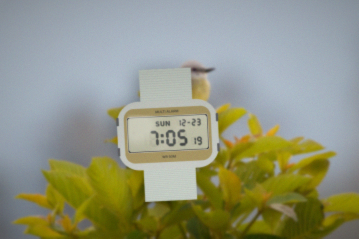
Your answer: **7:05**
